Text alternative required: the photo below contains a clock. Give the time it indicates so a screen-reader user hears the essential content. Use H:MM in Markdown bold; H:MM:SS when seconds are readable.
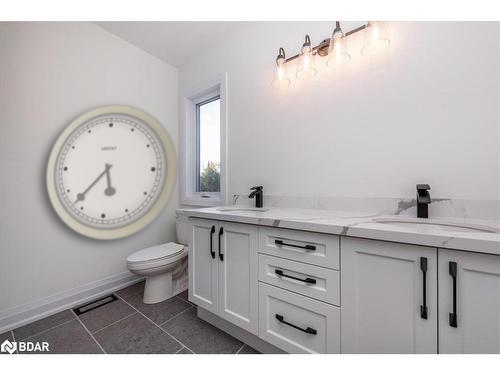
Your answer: **5:37**
